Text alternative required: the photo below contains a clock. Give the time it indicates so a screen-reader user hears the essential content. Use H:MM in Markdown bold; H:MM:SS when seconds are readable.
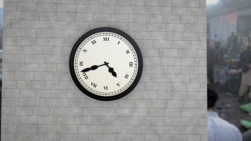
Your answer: **4:42**
